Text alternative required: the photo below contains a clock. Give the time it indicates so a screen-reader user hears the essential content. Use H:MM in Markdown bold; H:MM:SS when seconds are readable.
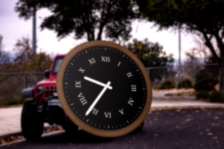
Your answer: **9:36**
